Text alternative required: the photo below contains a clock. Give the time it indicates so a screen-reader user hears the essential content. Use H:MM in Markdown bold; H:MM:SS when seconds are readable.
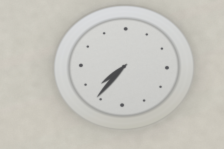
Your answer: **7:36**
